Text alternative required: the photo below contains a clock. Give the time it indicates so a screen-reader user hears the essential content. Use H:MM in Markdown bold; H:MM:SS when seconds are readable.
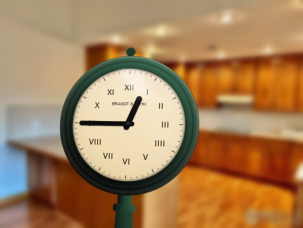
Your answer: **12:45**
